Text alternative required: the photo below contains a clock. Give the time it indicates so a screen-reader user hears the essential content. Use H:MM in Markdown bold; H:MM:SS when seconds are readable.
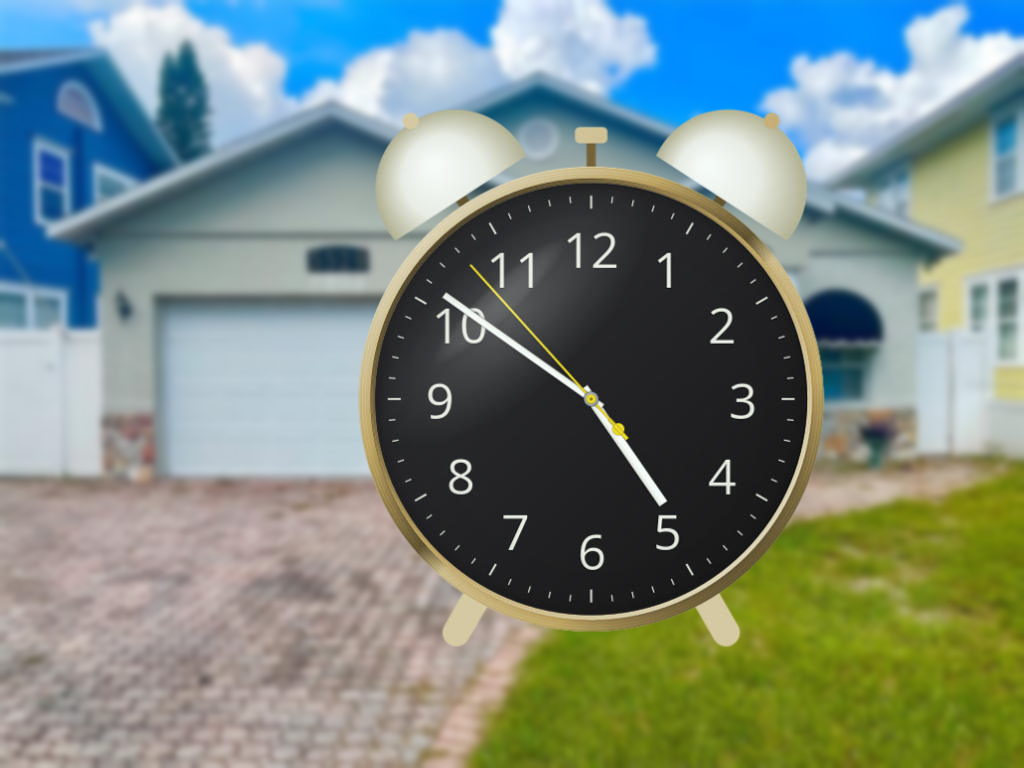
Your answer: **4:50:53**
